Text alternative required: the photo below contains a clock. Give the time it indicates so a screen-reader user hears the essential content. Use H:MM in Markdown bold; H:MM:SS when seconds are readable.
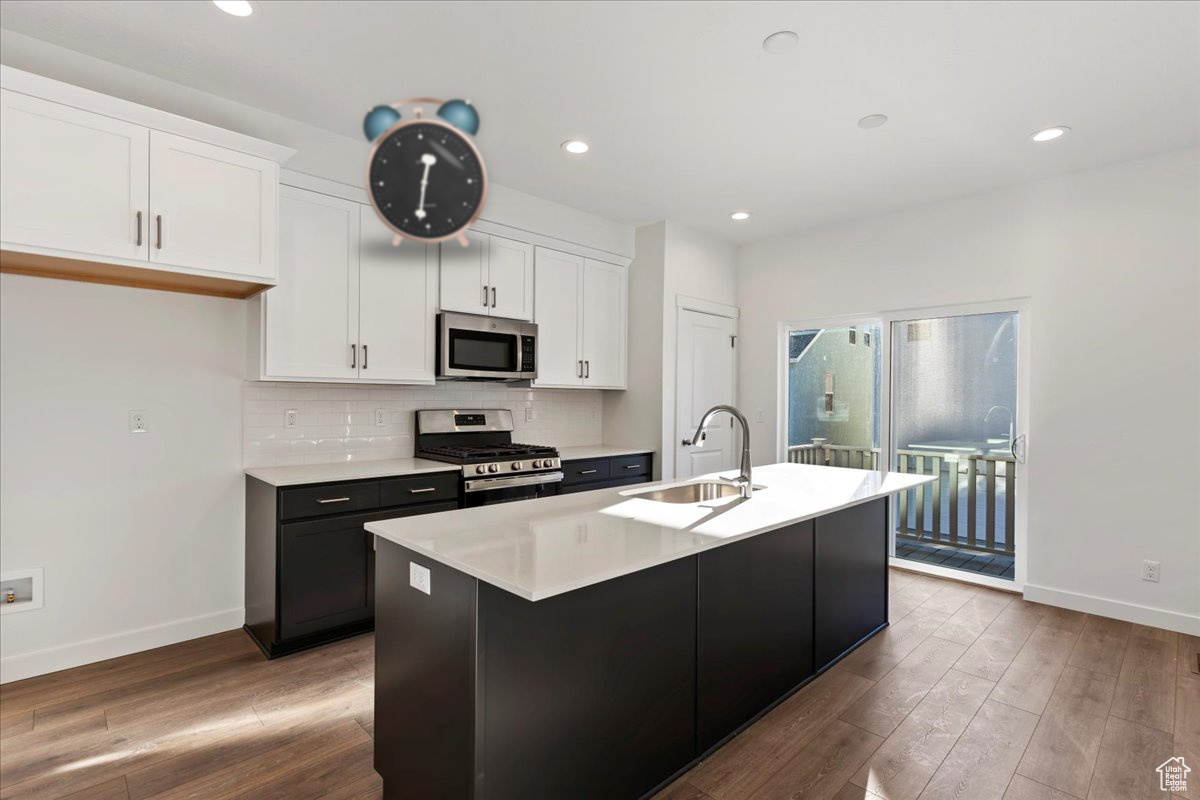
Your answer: **12:32**
